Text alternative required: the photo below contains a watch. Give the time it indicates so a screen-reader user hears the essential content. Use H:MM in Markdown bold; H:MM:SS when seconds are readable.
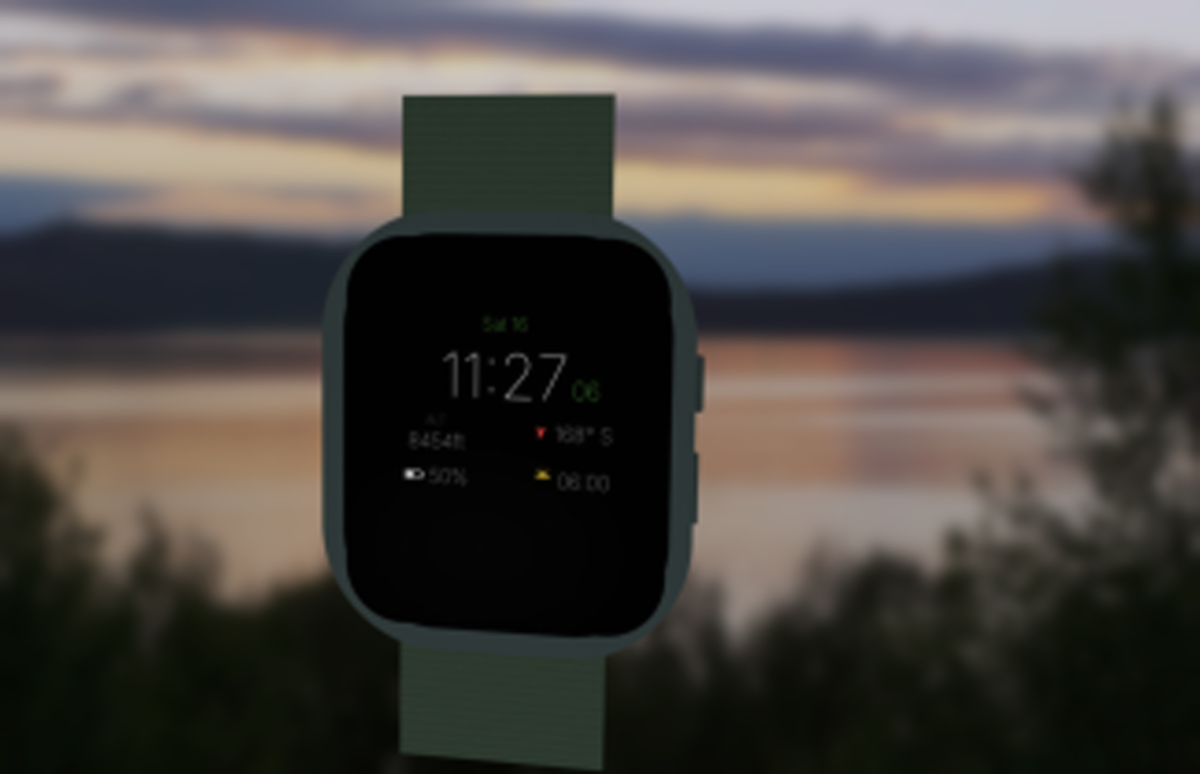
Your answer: **11:27**
